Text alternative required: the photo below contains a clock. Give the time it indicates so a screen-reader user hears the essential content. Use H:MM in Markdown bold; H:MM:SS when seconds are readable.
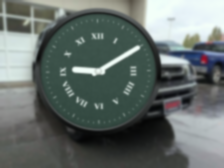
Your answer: **9:10**
